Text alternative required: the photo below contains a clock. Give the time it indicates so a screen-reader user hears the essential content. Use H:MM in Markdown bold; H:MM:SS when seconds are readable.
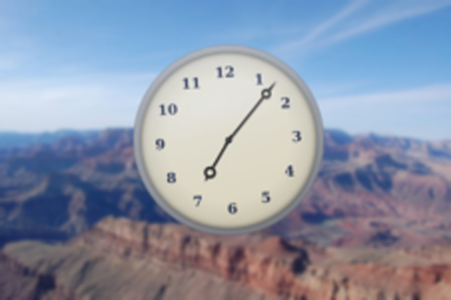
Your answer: **7:07**
